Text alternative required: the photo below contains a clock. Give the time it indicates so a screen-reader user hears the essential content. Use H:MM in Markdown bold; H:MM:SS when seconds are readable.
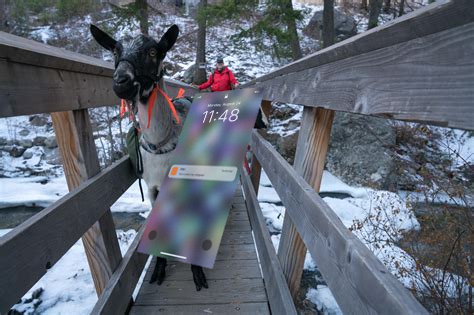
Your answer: **11:48**
